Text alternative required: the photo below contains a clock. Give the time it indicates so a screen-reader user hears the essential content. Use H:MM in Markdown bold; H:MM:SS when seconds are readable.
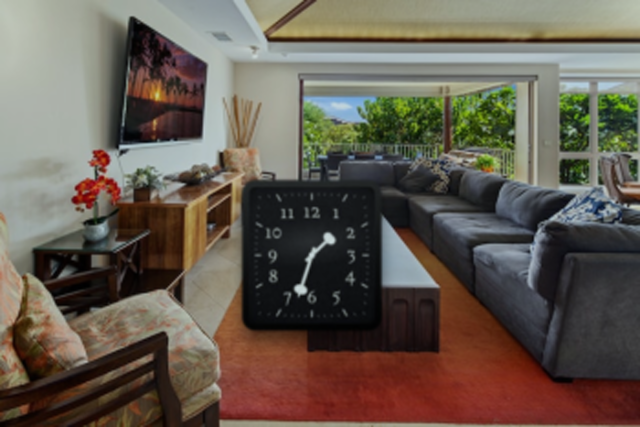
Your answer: **1:33**
